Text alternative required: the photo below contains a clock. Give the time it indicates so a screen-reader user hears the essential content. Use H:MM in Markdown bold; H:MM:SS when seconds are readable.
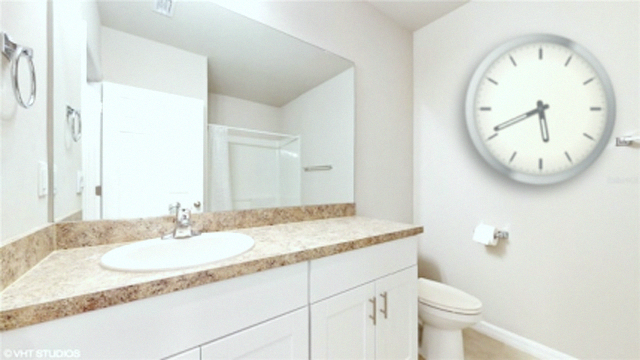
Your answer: **5:41**
